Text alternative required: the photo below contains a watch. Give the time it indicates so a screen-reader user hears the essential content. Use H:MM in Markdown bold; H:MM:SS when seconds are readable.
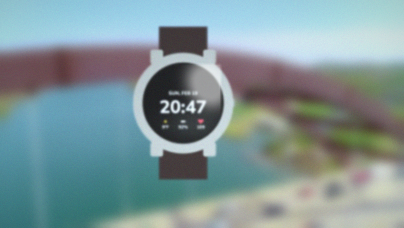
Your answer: **20:47**
